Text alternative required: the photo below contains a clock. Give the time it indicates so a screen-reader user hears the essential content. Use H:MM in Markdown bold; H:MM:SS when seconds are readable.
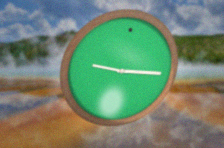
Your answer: **9:15**
